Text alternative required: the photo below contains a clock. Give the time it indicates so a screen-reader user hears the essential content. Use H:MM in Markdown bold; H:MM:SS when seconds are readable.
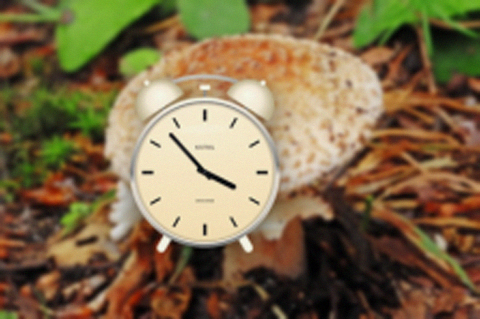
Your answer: **3:53**
